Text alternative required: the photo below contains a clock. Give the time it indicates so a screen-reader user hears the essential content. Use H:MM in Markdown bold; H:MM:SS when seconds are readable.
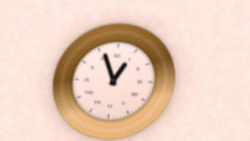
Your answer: **12:56**
